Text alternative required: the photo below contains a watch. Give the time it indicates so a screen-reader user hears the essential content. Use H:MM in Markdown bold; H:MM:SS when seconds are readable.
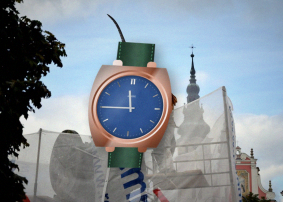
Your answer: **11:45**
